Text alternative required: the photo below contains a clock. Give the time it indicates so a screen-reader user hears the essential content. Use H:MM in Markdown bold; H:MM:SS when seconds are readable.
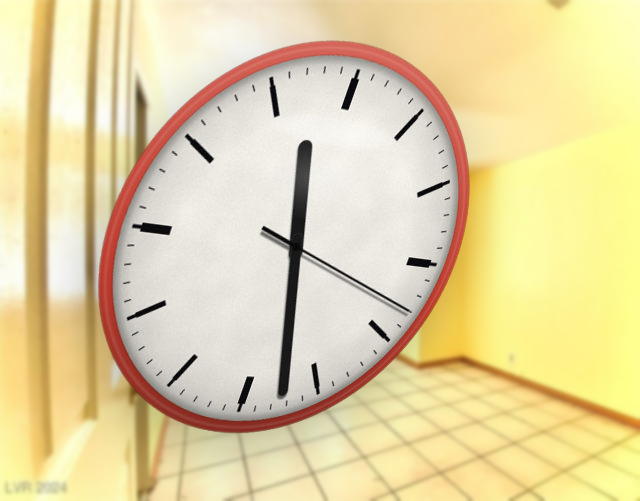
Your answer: **11:27:18**
